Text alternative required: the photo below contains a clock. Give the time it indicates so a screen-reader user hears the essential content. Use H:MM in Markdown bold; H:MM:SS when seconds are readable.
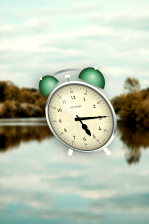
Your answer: **5:15**
